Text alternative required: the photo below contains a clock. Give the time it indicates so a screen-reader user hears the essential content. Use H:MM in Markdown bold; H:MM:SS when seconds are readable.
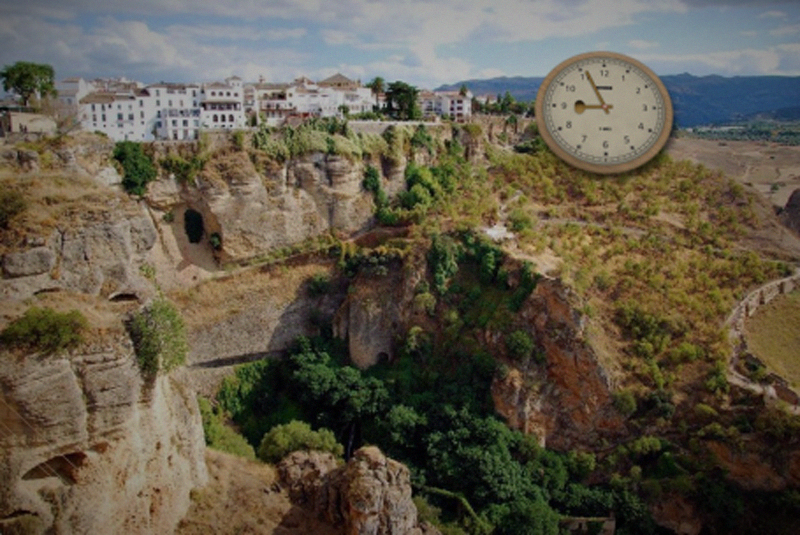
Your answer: **8:56**
